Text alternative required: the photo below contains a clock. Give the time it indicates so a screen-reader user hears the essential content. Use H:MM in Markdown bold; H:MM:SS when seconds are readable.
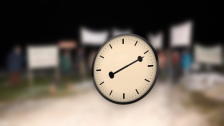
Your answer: **8:11**
